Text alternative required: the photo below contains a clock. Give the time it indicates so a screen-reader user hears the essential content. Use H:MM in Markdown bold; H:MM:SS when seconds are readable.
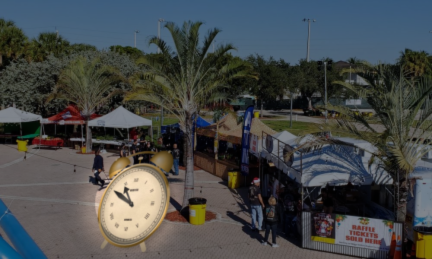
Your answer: **10:50**
